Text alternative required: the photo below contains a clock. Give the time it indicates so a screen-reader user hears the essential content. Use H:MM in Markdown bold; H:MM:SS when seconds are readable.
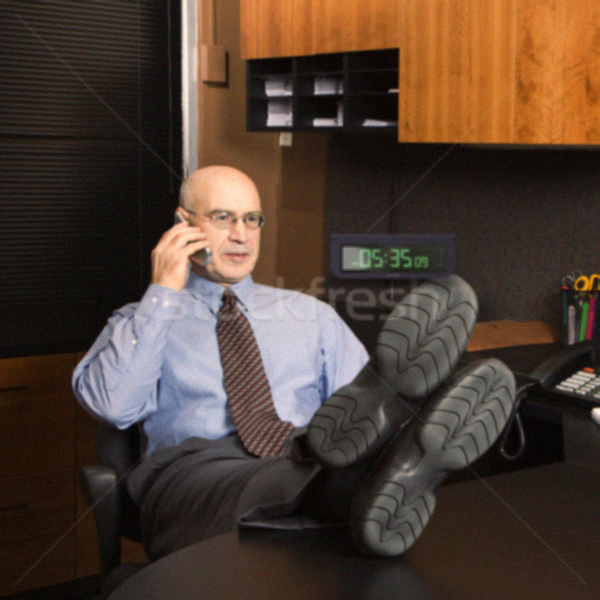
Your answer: **5:35**
